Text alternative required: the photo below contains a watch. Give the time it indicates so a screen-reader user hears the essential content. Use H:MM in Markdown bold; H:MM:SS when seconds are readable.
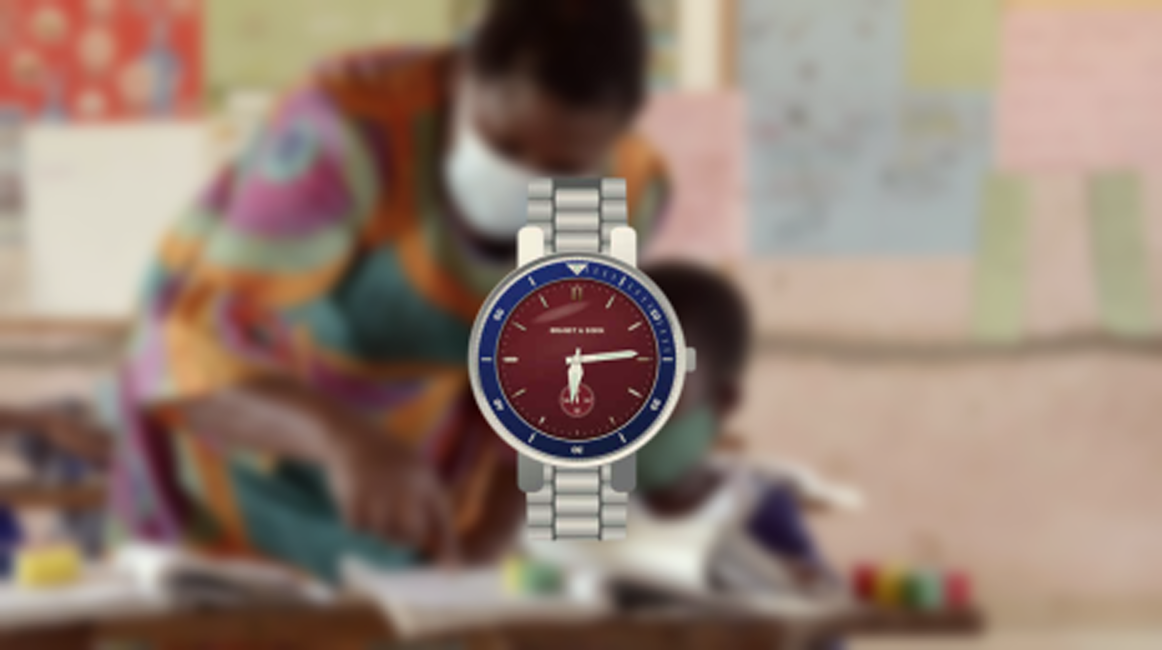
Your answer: **6:14**
